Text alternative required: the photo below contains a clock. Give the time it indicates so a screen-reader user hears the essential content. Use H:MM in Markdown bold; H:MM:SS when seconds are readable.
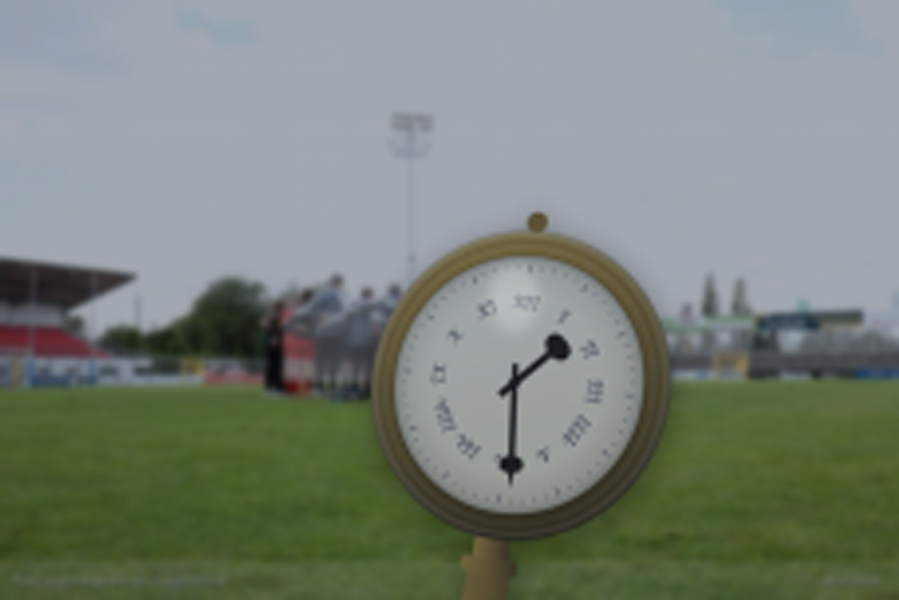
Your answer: **1:29**
